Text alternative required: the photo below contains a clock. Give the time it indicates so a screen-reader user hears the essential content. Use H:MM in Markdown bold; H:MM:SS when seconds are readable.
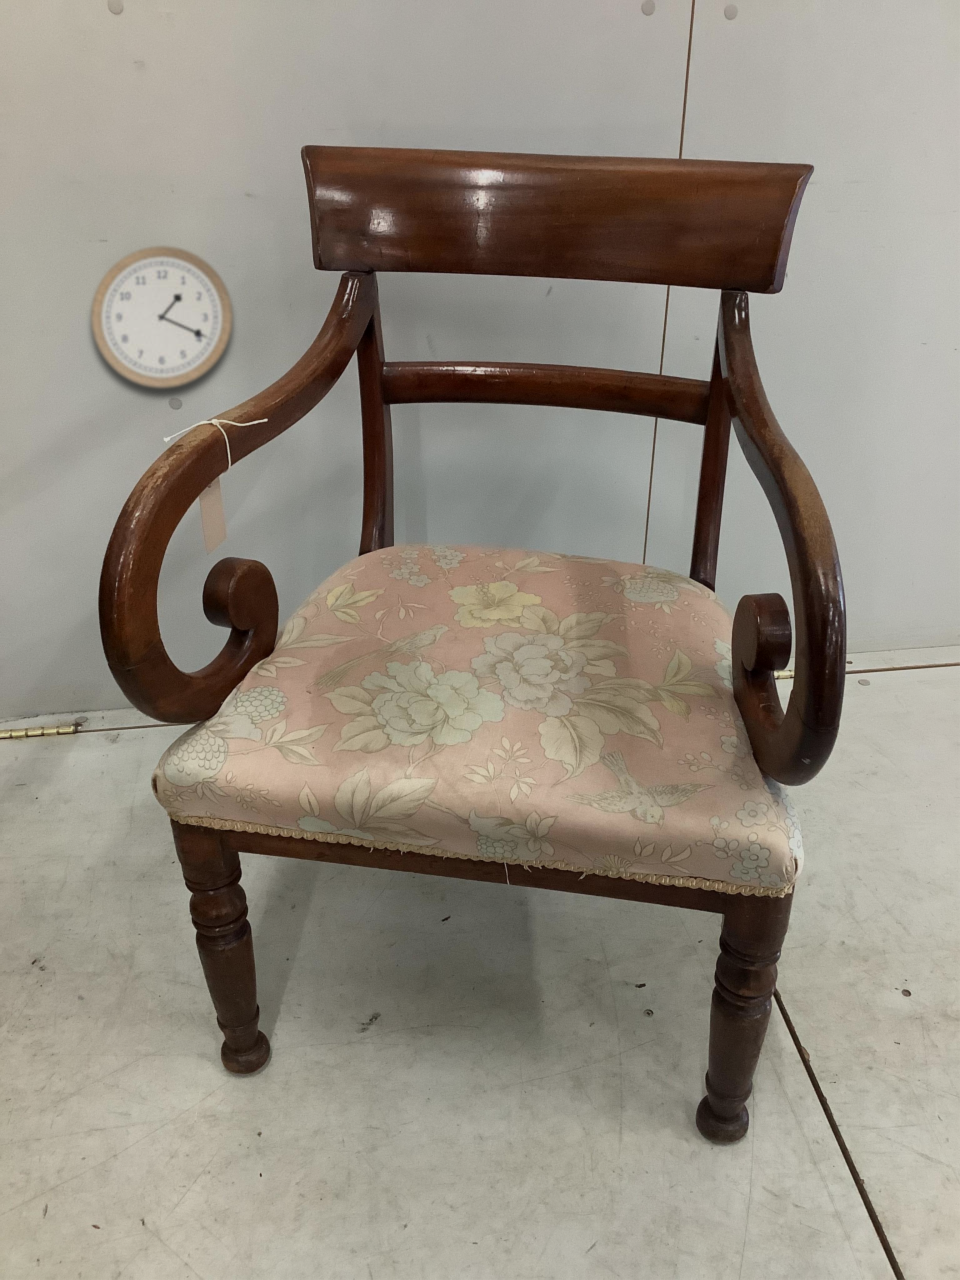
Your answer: **1:19**
